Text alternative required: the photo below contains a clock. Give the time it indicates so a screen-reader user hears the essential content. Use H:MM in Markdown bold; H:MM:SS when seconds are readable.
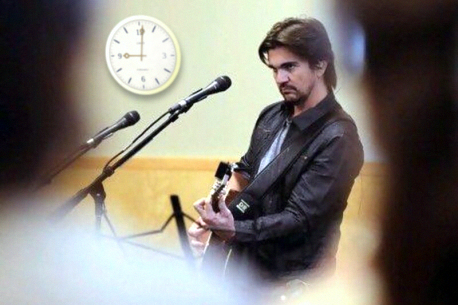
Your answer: **9:01**
